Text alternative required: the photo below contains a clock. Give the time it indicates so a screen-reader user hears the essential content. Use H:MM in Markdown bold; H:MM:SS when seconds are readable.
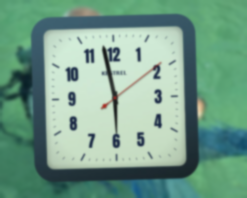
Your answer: **5:58:09**
